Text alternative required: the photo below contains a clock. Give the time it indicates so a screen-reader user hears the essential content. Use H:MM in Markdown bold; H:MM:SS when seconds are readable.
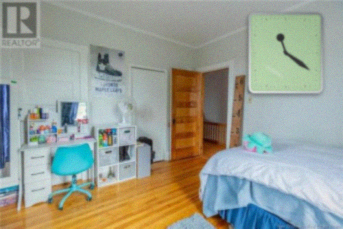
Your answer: **11:21**
